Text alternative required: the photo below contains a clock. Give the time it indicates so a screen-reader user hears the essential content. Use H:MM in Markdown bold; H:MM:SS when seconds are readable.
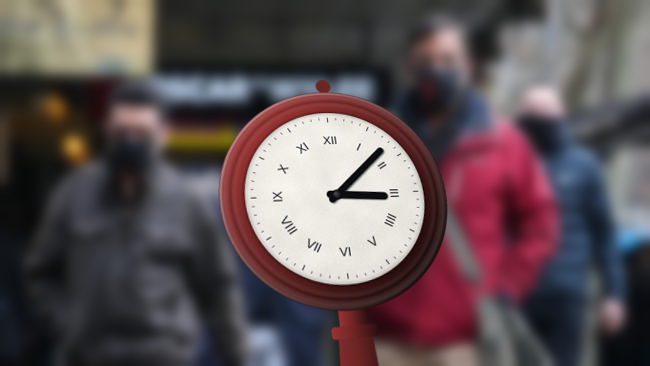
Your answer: **3:08**
